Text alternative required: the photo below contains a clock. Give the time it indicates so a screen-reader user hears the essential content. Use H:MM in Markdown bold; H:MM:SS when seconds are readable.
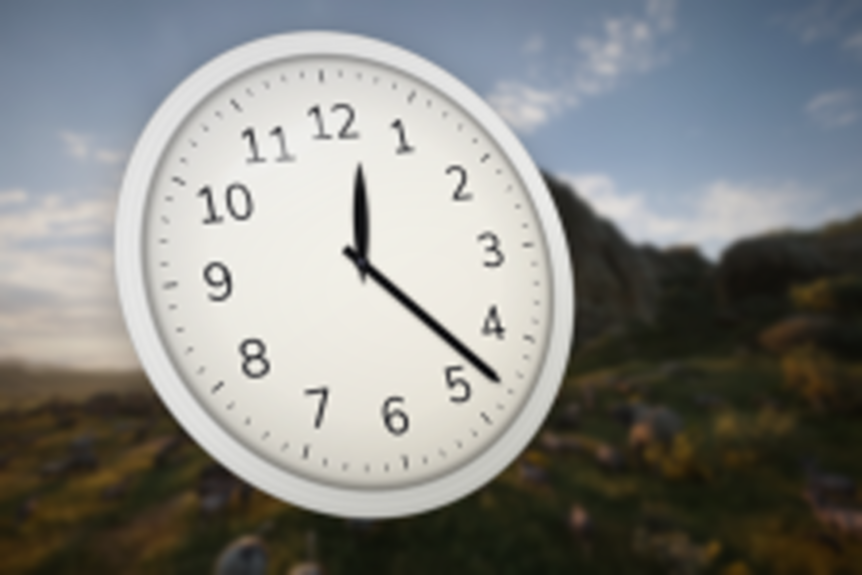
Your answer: **12:23**
